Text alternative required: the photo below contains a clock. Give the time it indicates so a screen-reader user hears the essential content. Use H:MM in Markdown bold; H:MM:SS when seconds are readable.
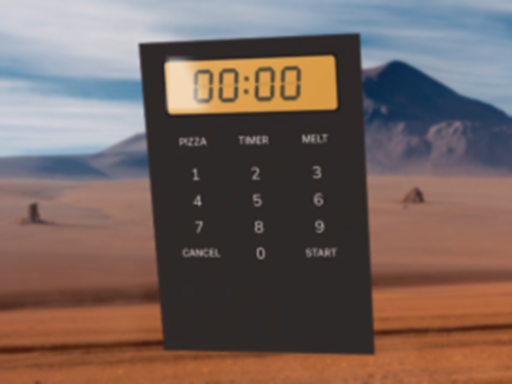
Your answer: **0:00**
